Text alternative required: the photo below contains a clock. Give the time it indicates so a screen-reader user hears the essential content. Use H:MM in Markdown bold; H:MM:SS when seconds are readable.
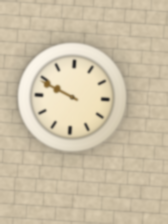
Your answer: **9:49**
